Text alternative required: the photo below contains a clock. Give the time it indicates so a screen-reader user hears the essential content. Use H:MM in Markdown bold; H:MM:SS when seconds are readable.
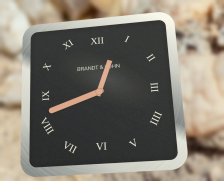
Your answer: **12:42**
